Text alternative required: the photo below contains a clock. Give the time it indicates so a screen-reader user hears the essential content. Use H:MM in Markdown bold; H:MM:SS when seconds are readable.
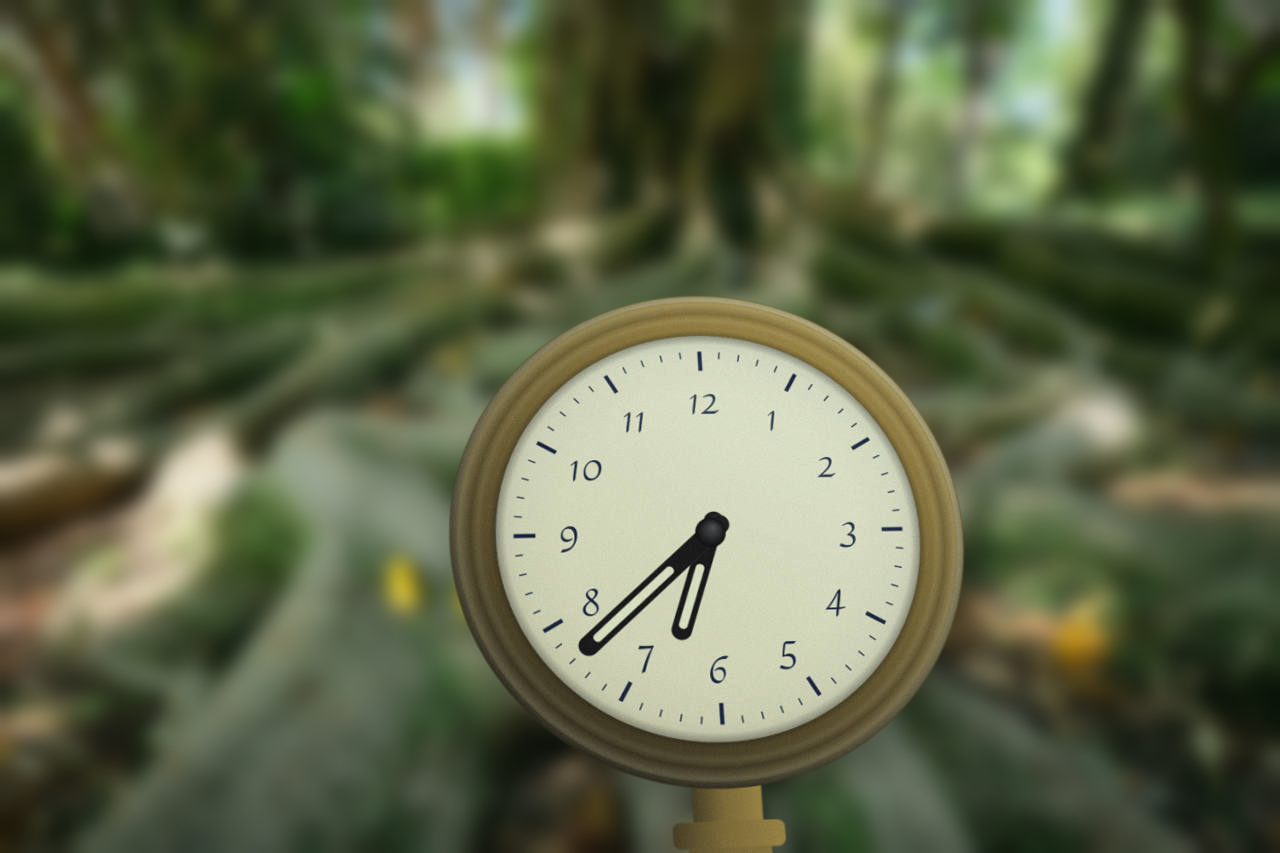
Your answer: **6:38**
